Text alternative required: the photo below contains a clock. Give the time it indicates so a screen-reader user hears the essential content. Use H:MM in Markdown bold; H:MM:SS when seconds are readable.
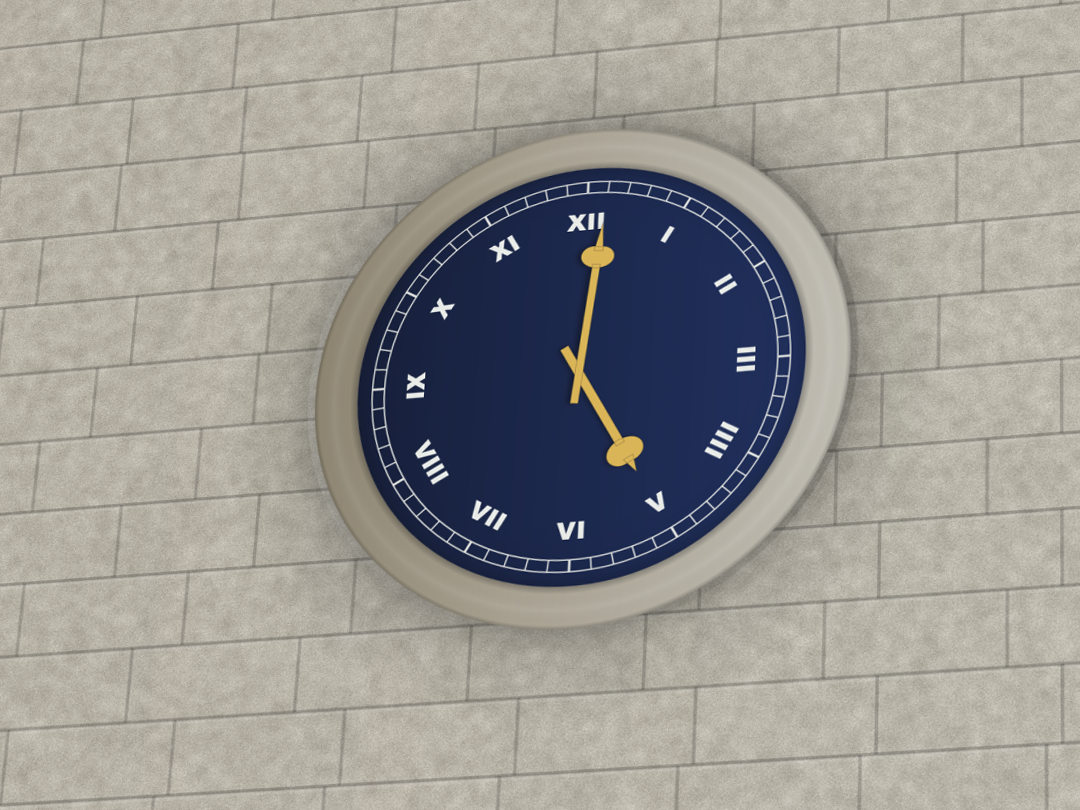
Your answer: **5:01**
